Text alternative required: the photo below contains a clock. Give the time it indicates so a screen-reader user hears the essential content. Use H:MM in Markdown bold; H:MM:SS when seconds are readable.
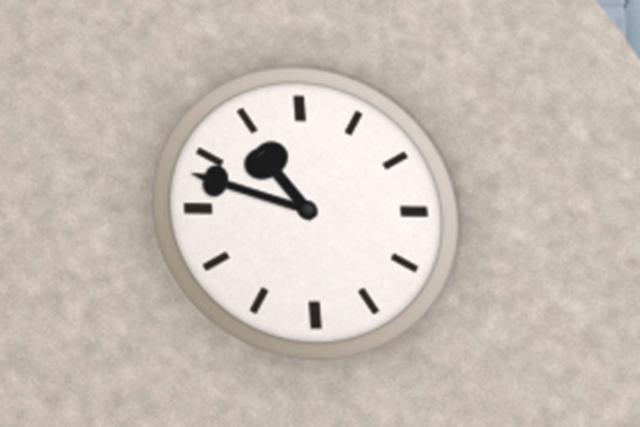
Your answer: **10:48**
